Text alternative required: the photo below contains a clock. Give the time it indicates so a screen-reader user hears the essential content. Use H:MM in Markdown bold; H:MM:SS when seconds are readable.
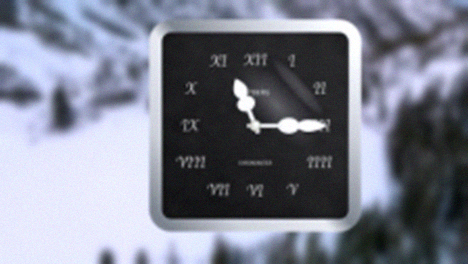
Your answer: **11:15**
